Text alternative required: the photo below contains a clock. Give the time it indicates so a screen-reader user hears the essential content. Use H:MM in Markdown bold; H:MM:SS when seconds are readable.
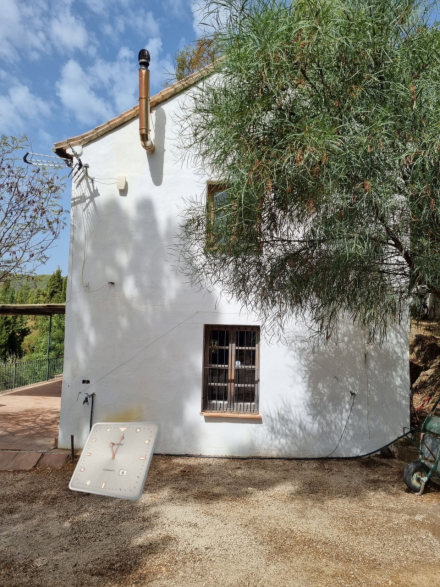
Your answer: **11:01**
